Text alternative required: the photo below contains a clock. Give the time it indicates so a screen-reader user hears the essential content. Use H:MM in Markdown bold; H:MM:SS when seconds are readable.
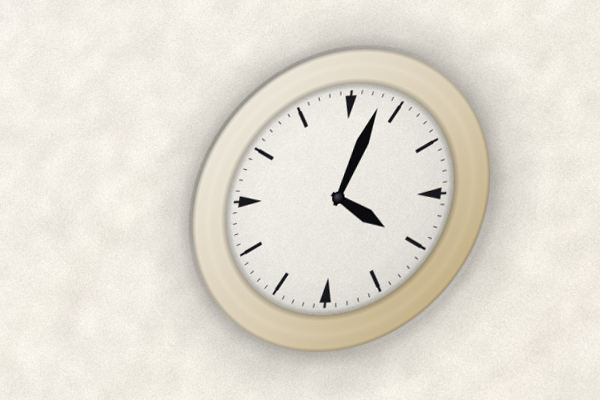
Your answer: **4:03**
